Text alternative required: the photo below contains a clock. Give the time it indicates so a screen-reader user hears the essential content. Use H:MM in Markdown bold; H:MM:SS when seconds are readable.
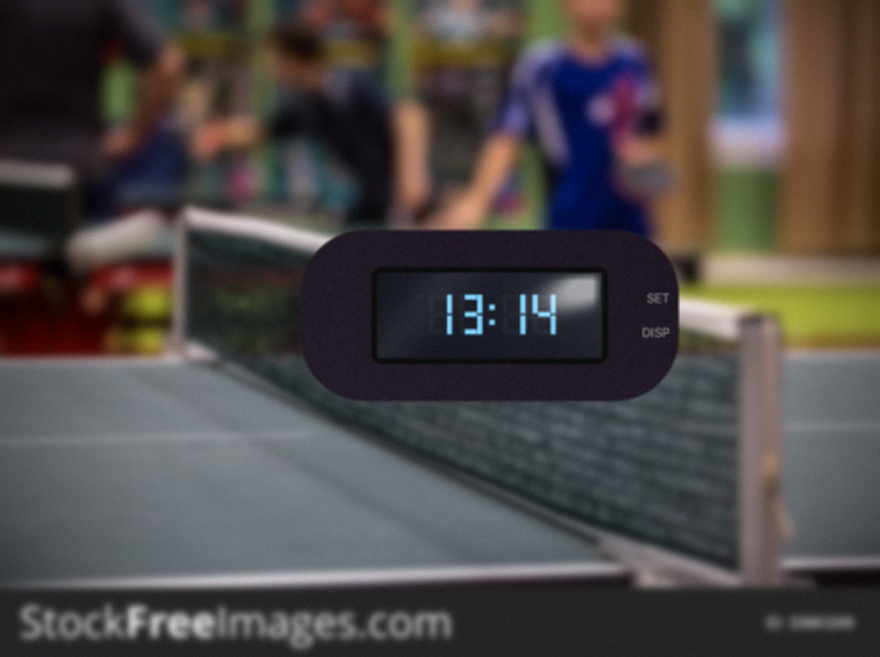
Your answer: **13:14**
